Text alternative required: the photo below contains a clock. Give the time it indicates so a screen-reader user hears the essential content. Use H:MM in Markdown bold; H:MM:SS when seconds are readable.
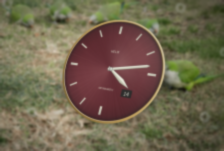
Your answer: **4:13**
